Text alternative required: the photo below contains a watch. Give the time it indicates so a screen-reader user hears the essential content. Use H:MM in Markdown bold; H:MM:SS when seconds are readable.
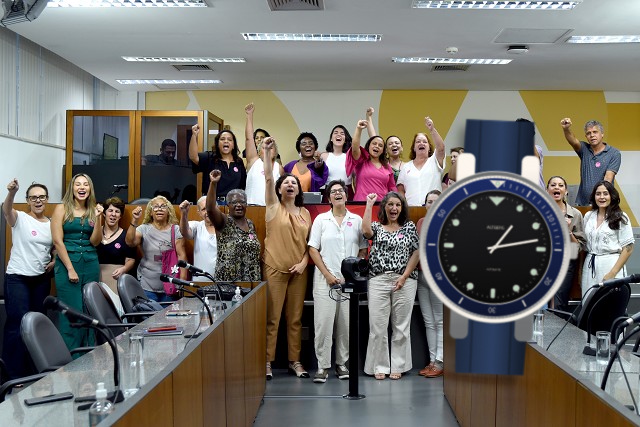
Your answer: **1:13**
